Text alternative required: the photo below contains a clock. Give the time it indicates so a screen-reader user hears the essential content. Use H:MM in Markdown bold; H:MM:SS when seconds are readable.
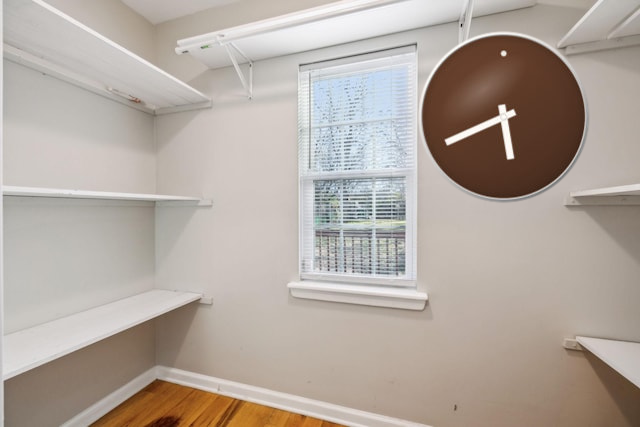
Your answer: **5:41**
